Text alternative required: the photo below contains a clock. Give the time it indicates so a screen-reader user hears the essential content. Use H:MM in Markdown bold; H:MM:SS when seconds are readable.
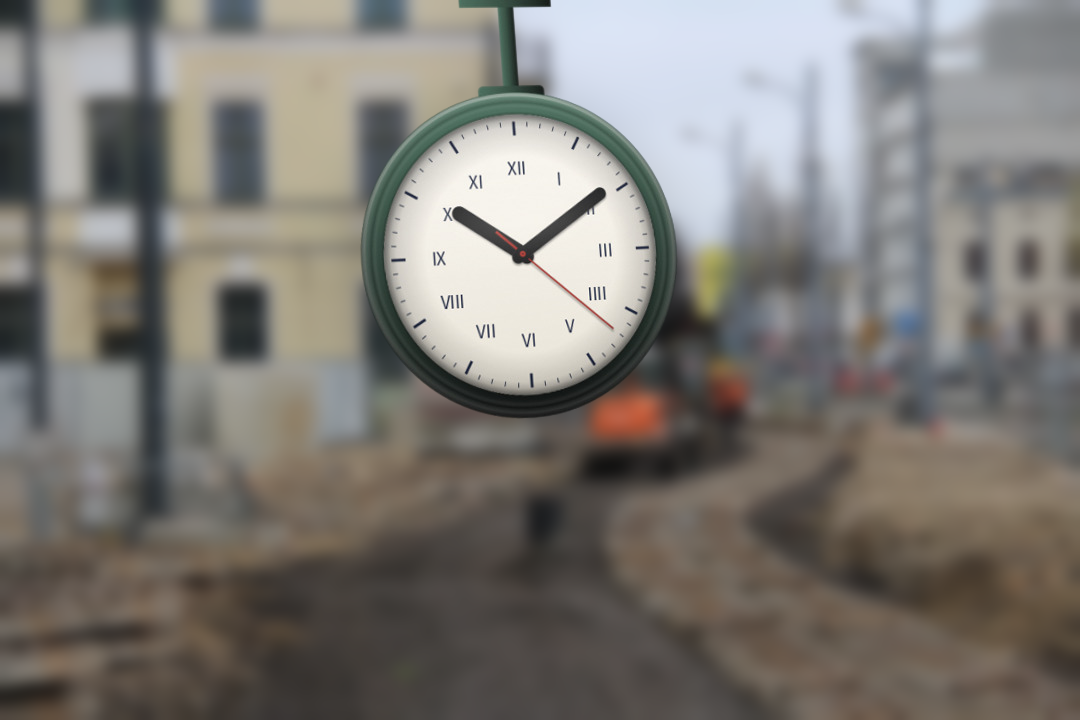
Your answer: **10:09:22**
